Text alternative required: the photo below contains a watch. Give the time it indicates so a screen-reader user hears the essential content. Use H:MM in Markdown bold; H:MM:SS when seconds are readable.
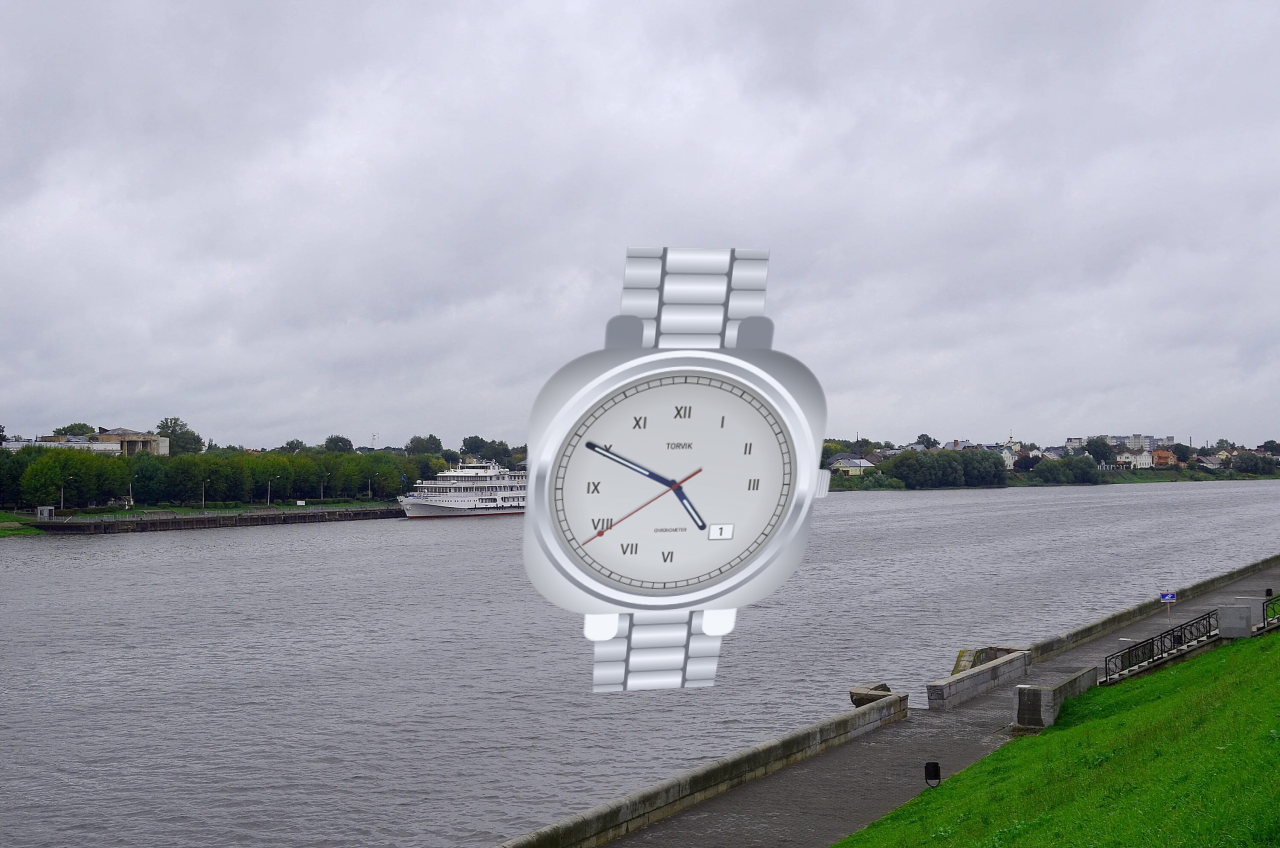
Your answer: **4:49:39**
